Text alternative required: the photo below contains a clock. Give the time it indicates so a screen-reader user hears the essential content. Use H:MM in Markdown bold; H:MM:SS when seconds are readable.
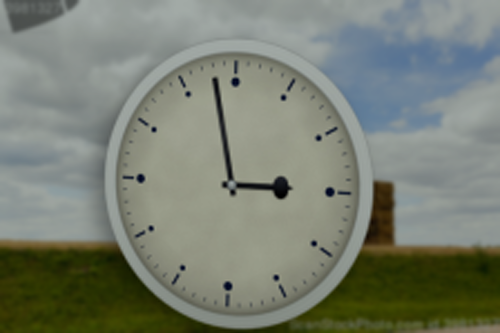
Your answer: **2:58**
